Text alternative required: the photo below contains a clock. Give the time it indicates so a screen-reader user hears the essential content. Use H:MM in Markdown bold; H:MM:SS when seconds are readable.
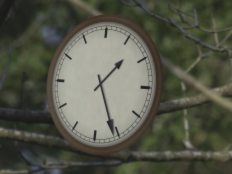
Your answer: **1:26**
